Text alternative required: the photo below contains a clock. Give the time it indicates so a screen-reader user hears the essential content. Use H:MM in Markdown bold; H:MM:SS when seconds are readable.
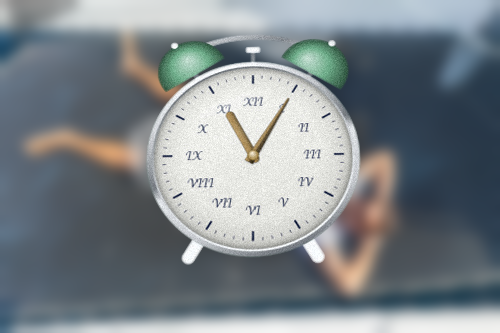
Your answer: **11:05**
